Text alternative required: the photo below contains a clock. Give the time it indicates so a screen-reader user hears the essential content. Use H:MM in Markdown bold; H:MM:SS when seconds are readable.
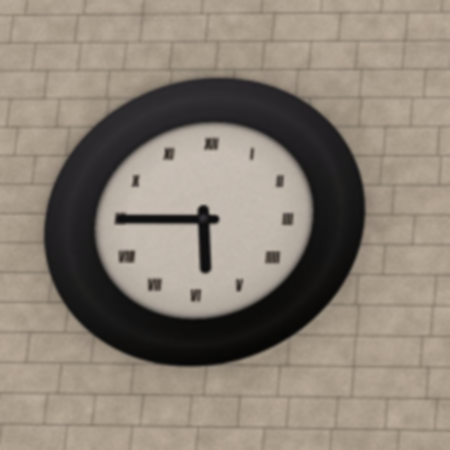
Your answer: **5:45**
